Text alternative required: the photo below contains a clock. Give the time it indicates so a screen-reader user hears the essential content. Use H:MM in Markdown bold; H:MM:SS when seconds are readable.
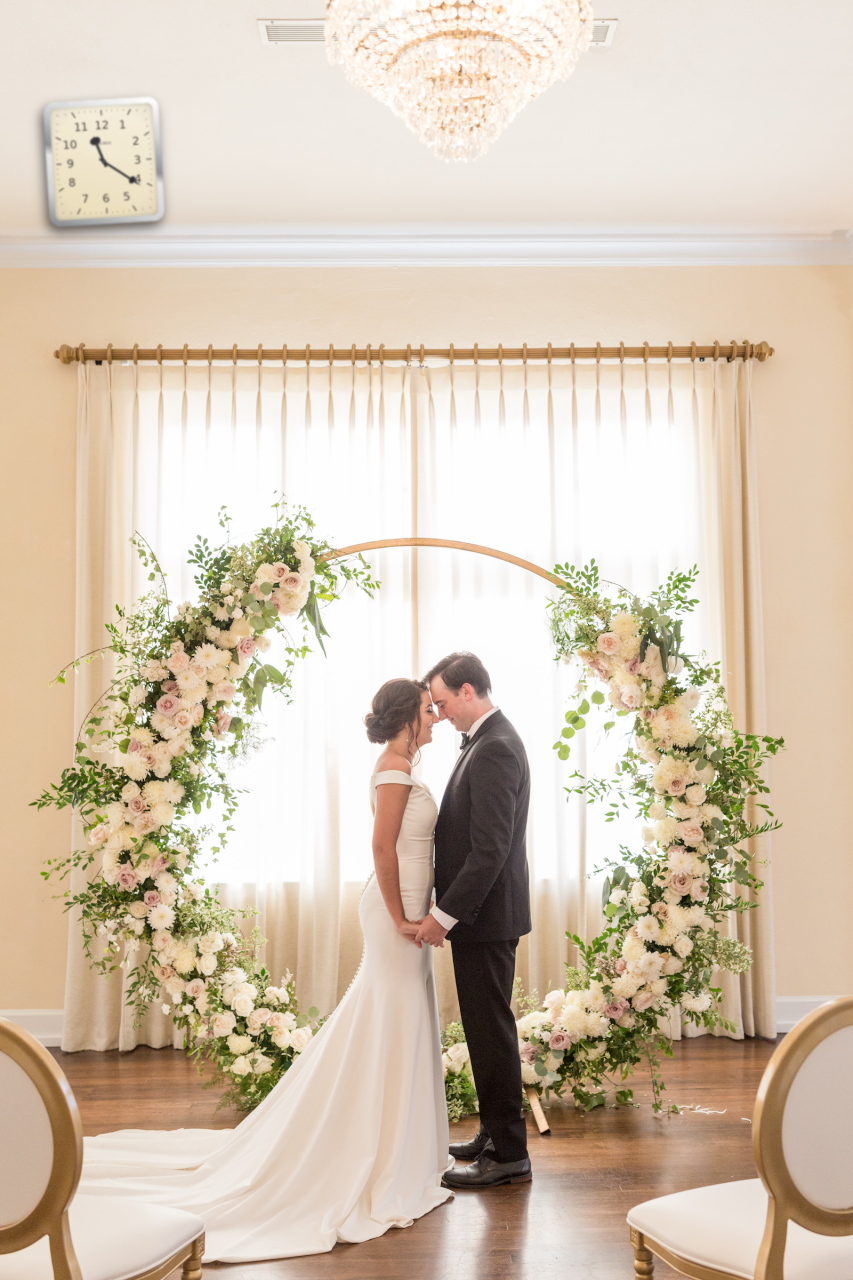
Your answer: **11:21**
